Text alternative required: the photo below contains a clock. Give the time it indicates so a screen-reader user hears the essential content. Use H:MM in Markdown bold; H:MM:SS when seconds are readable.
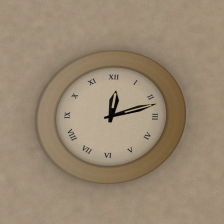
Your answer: **12:12**
